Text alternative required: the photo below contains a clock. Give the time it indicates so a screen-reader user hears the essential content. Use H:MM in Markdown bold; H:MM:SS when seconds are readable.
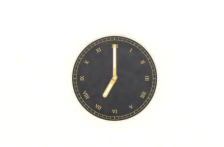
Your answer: **7:00**
